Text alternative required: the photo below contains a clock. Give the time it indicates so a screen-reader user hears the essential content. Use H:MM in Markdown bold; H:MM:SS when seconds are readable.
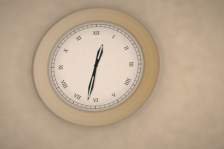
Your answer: **12:32**
